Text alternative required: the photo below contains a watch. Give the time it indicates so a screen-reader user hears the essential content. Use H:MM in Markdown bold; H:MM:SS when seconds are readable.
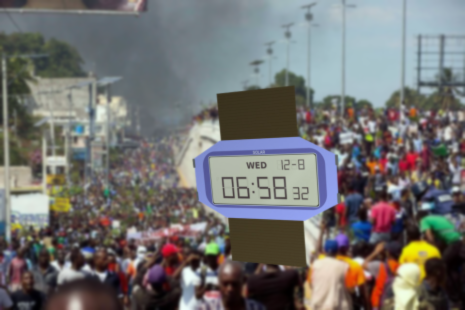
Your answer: **6:58:32**
